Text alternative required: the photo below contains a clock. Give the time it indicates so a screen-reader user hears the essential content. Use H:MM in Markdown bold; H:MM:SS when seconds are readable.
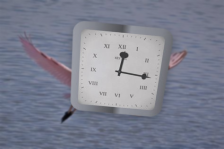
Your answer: **12:16**
